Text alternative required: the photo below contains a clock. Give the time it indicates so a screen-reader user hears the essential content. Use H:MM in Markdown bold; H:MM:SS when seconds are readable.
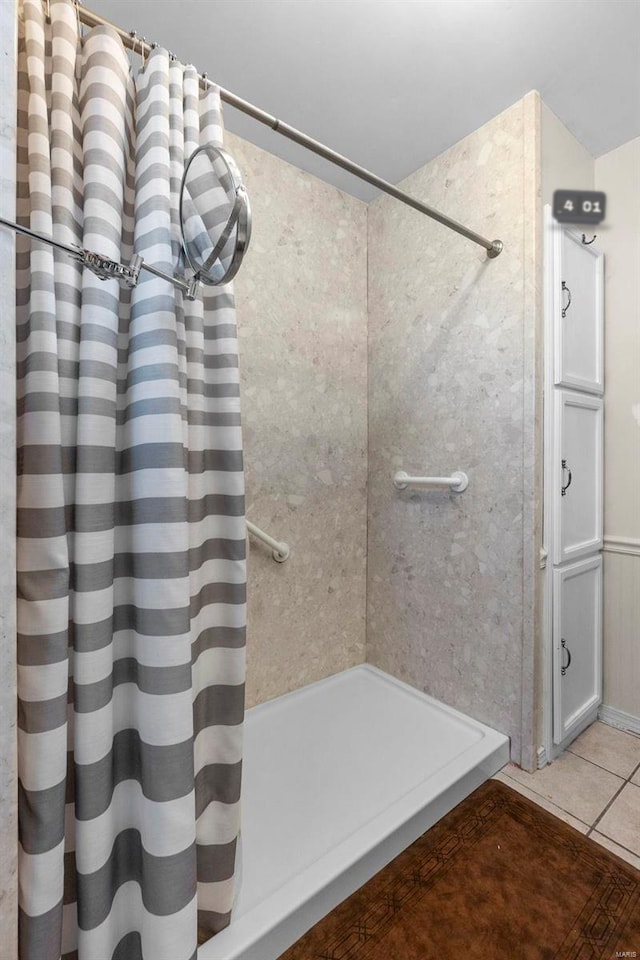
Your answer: **4:01**
